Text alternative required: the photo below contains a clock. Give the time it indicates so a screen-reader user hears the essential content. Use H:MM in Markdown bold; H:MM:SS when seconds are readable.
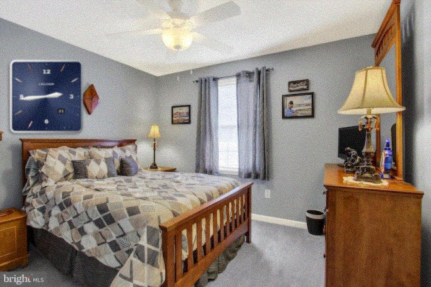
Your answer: **2:44**
